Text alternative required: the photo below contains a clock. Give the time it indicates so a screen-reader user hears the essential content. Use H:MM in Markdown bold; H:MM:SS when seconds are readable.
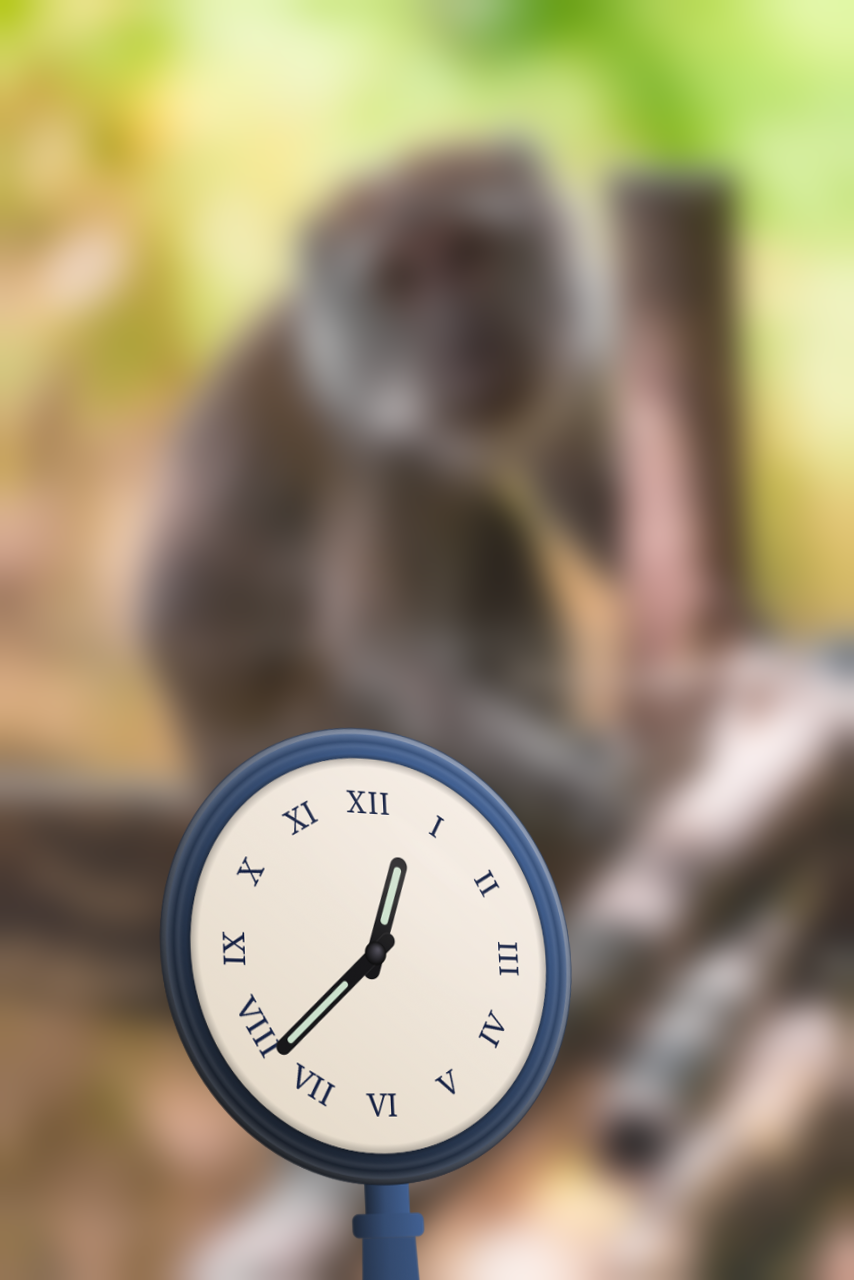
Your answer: **12:38**
